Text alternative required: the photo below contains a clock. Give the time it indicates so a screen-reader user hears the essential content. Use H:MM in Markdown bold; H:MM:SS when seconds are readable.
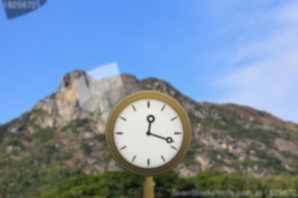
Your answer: **12:18**
